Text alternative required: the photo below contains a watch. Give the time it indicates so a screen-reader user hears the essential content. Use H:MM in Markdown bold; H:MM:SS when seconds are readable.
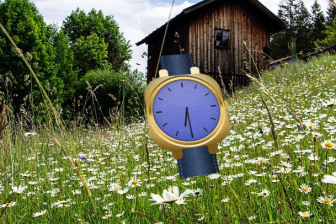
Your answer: **6:30**
